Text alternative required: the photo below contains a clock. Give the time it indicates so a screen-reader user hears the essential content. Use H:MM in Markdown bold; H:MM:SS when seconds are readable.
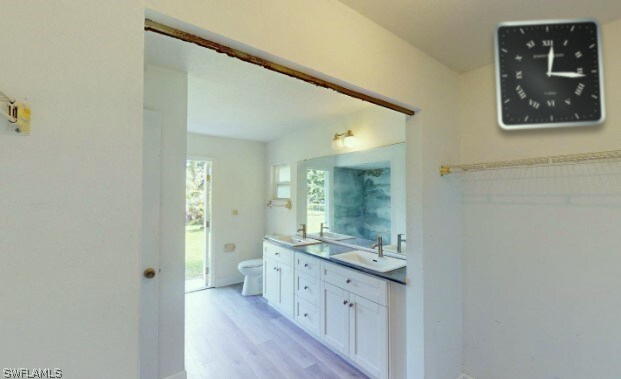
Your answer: **12:16**
